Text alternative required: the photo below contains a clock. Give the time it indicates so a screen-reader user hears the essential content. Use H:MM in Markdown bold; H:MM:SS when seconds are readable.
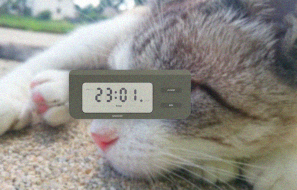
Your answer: **23:01**
